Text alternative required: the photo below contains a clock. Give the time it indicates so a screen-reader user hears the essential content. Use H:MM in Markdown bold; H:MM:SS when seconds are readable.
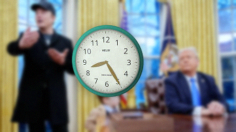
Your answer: **8:25**
